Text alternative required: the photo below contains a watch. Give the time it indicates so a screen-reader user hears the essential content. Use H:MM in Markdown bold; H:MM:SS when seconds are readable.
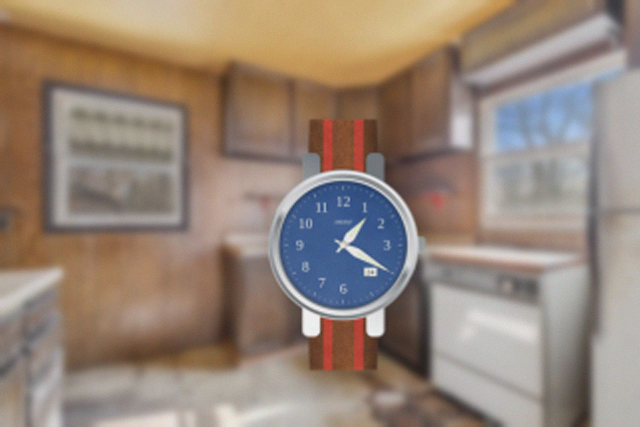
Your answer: **1:20**
